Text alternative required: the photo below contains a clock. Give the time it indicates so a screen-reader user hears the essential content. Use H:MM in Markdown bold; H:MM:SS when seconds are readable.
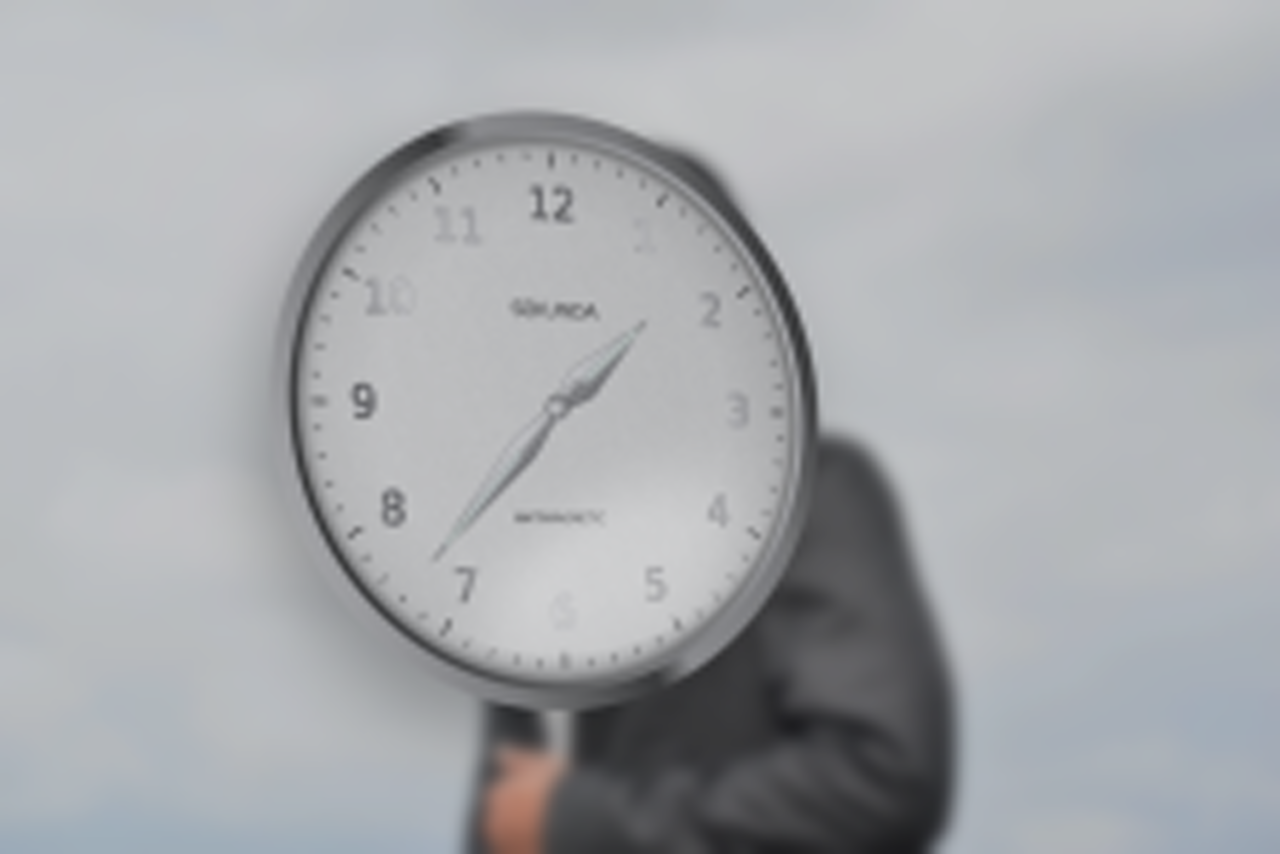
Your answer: **1:37**
